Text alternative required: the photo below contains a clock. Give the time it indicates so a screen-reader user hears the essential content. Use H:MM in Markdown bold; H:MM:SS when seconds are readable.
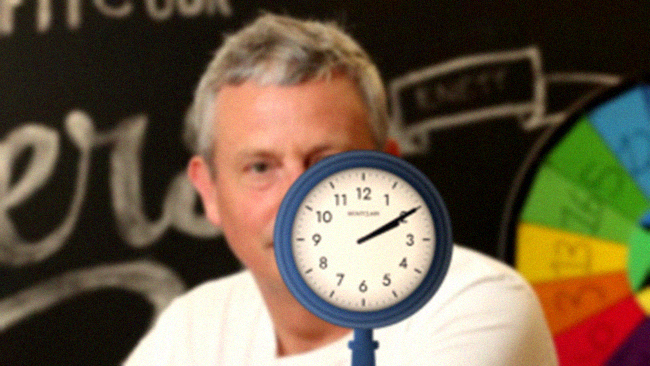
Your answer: **2:10**
